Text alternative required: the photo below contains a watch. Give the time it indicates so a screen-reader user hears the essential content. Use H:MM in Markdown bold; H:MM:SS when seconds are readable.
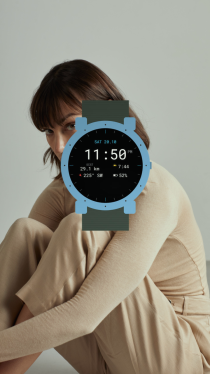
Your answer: **11:50**
